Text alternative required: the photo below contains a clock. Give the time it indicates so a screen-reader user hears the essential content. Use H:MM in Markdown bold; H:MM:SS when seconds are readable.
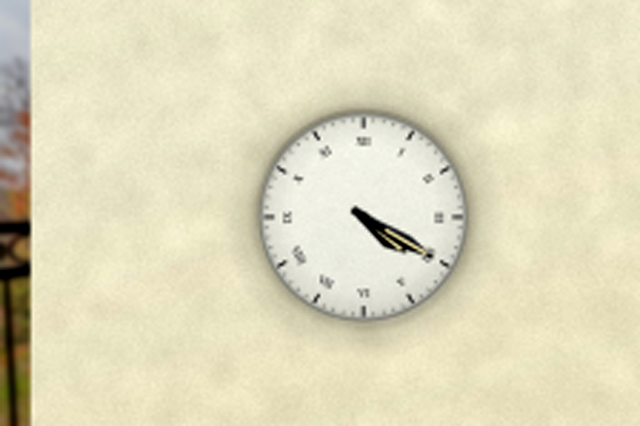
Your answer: **4:20**
